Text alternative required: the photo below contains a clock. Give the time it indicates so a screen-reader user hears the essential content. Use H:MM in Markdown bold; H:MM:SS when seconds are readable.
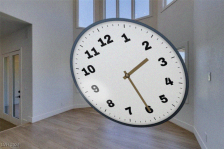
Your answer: **2:30**
